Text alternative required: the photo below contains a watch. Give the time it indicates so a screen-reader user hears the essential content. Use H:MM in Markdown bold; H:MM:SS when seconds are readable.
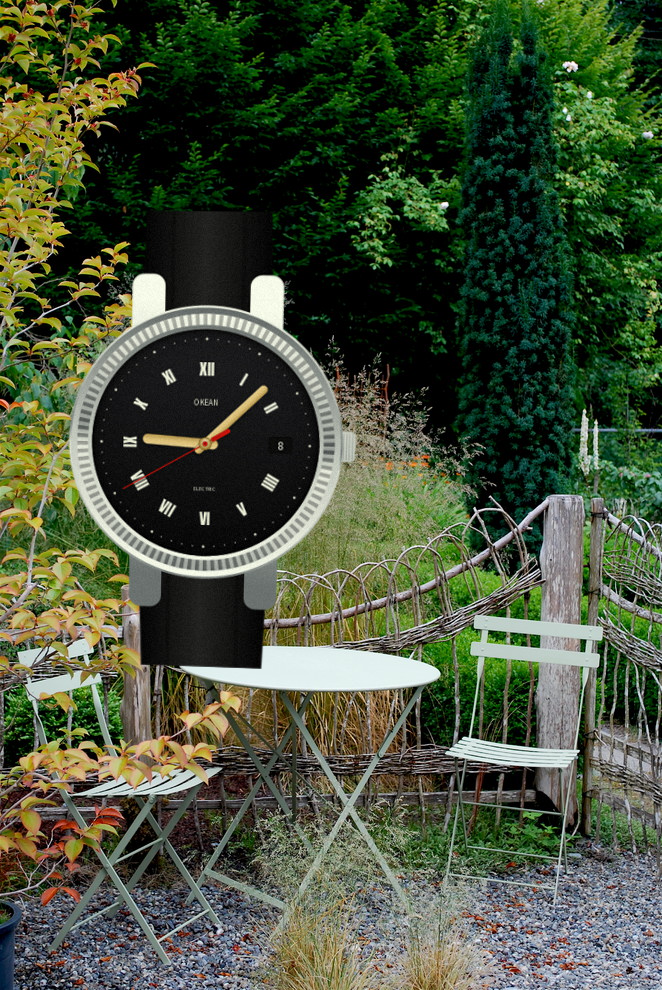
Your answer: **9:07:40**
